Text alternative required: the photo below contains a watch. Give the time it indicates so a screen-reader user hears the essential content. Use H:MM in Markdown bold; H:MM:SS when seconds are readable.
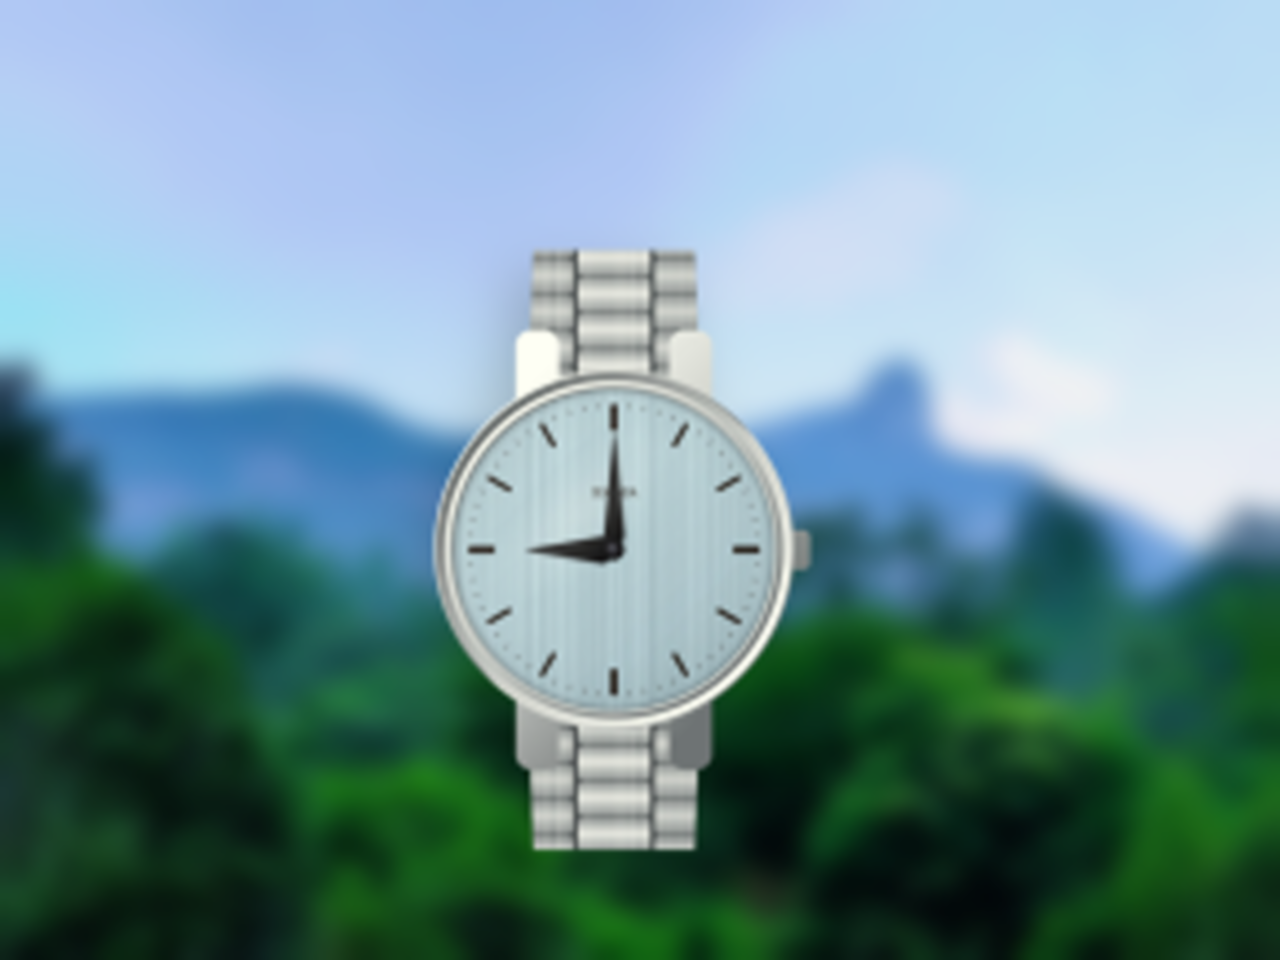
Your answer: **9:00**
